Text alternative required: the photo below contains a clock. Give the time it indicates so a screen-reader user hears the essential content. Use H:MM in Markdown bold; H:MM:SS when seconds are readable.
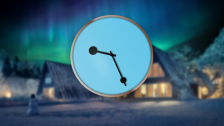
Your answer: **9:26**
